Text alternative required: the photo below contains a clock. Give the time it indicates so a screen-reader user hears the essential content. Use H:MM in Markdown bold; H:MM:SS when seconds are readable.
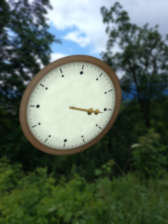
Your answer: **3:16**
